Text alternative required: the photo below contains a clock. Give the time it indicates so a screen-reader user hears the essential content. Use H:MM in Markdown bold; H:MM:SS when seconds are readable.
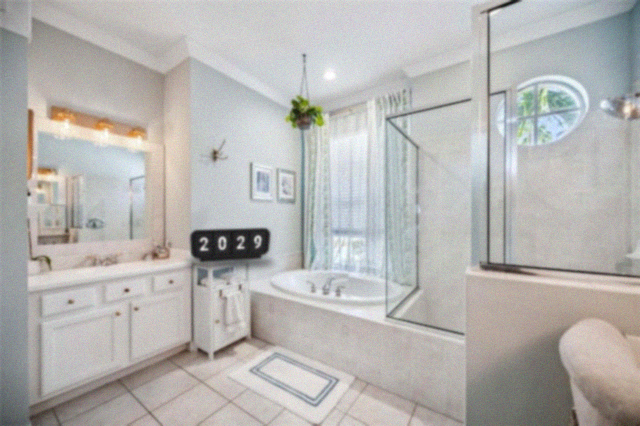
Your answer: **20:29**
